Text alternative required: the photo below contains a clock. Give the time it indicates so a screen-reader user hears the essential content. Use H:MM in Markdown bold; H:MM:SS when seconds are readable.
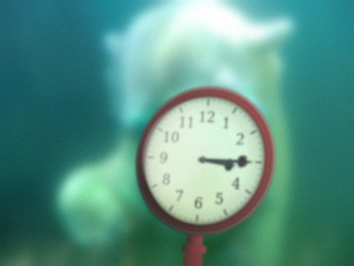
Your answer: **3:15**
